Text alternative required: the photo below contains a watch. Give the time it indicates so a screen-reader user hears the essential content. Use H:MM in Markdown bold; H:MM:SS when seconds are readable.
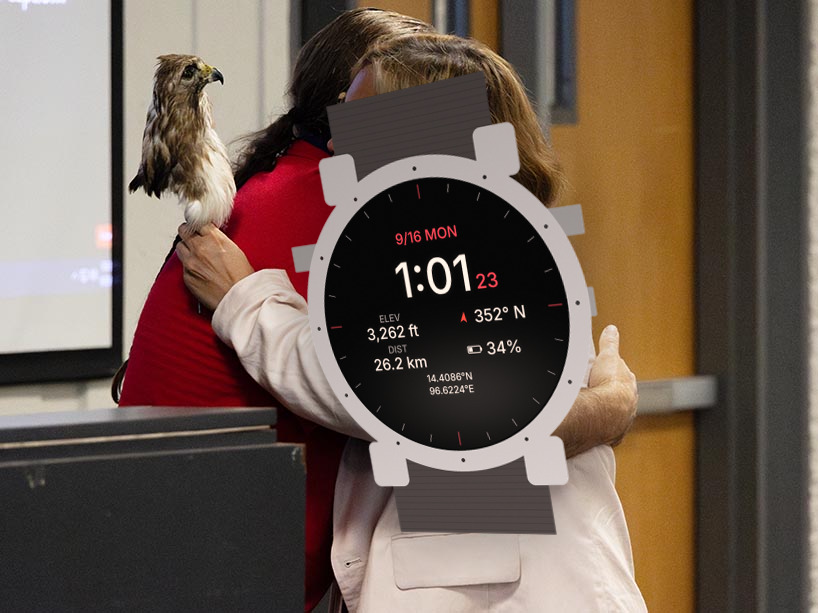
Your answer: **1:01:23**
